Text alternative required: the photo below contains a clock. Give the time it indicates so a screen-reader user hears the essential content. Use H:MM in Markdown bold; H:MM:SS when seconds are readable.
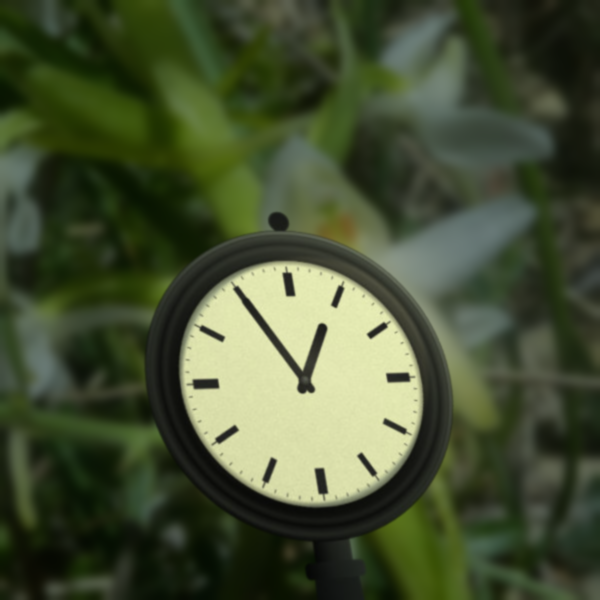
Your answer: **12:55**
